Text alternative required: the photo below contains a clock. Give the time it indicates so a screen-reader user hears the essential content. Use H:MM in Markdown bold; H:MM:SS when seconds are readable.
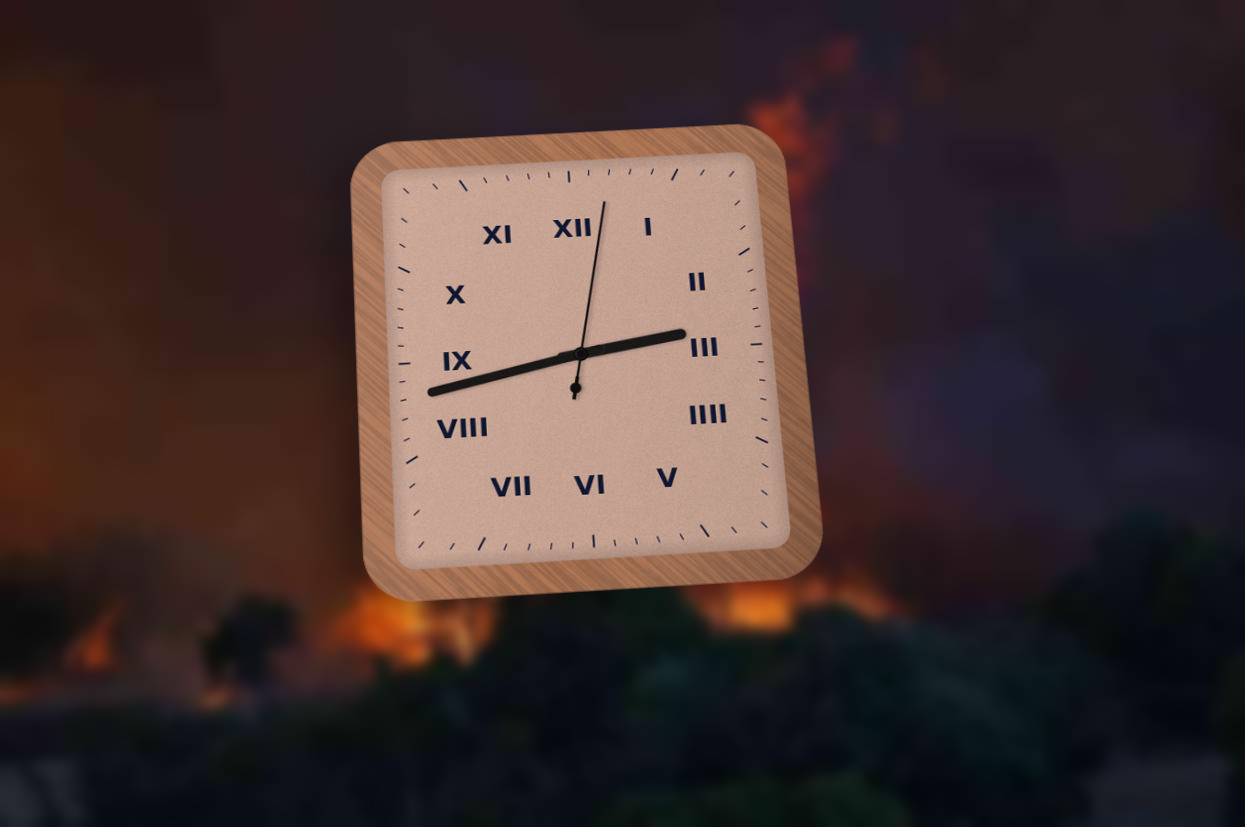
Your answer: **2:43:02**
